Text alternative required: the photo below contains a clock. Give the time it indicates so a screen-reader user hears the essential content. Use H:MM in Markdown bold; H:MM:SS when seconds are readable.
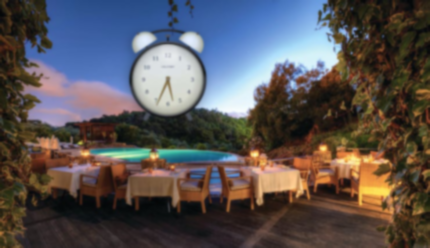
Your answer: **5:34**
